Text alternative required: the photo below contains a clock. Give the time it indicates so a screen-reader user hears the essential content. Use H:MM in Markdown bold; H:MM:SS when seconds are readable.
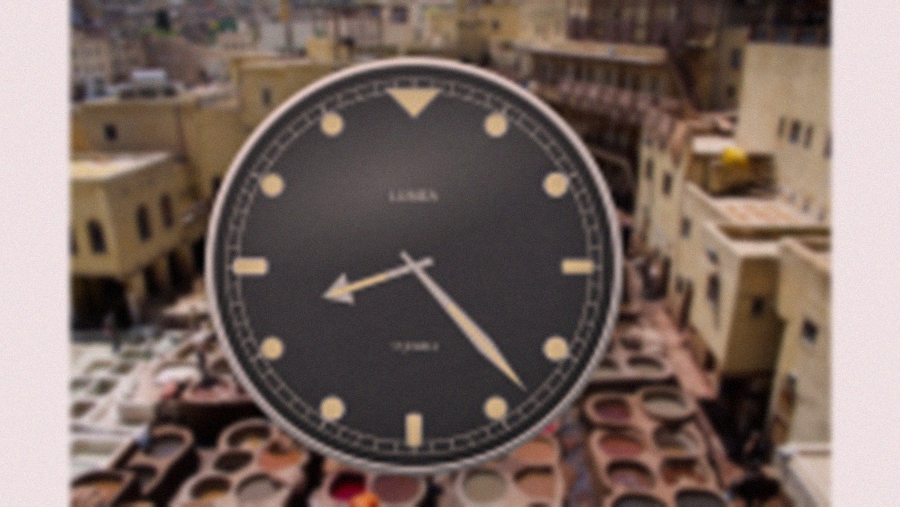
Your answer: **8:23**
